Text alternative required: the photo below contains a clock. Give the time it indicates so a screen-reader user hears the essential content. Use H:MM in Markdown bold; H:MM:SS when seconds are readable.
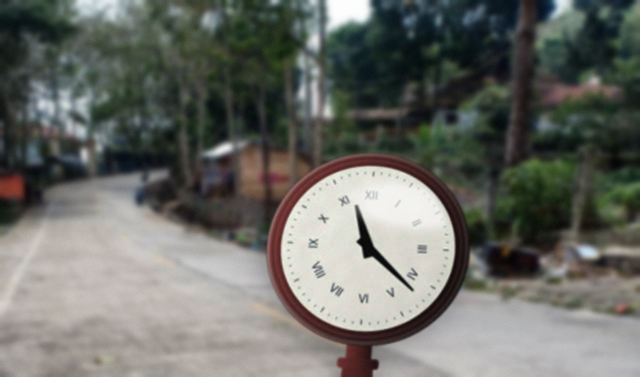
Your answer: **11:22**
